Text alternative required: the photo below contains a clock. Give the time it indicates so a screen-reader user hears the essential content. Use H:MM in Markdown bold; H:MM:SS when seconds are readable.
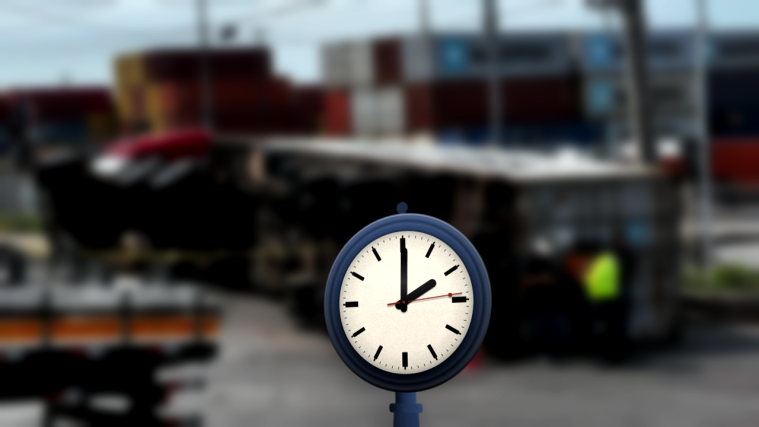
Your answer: **2:00:14**
